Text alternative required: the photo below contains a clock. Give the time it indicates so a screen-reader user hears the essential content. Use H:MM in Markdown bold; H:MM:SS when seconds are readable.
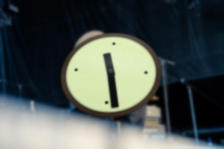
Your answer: **11:28**
